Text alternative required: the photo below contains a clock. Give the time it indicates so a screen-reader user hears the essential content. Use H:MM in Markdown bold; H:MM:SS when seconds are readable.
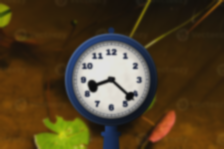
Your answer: **8:22**
